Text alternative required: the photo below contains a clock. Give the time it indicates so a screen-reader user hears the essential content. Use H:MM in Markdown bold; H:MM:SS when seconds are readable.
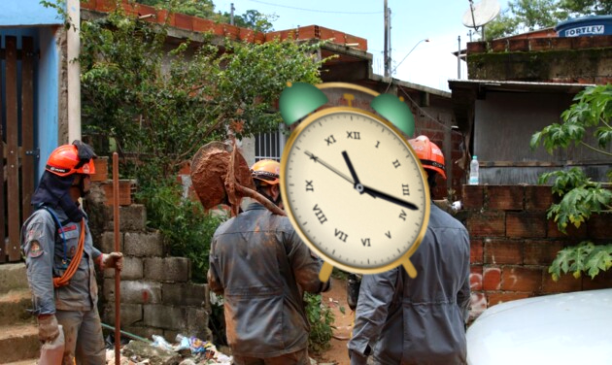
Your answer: **11:17:50**
